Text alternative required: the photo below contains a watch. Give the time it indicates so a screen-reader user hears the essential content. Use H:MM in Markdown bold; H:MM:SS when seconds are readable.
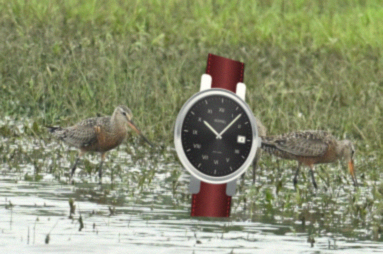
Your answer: **10:07**
